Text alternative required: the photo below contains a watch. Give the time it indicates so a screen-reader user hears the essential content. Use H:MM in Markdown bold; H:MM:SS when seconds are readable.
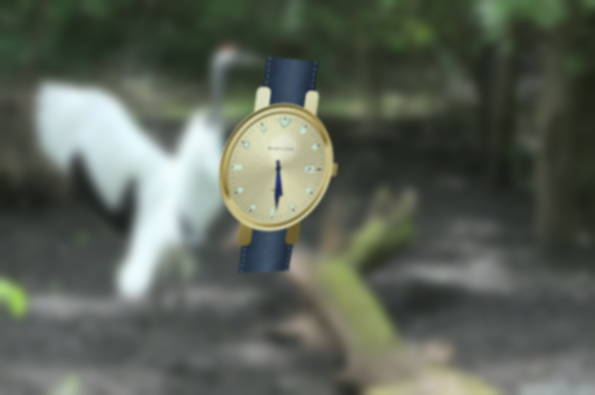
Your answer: **5:29**
